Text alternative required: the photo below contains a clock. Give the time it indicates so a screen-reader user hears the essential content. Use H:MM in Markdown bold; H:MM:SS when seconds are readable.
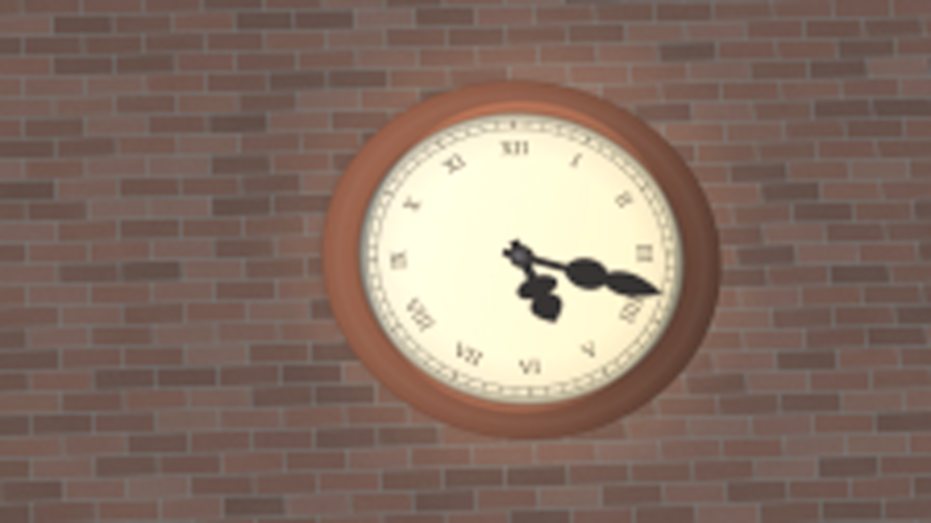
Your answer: **5:18**
